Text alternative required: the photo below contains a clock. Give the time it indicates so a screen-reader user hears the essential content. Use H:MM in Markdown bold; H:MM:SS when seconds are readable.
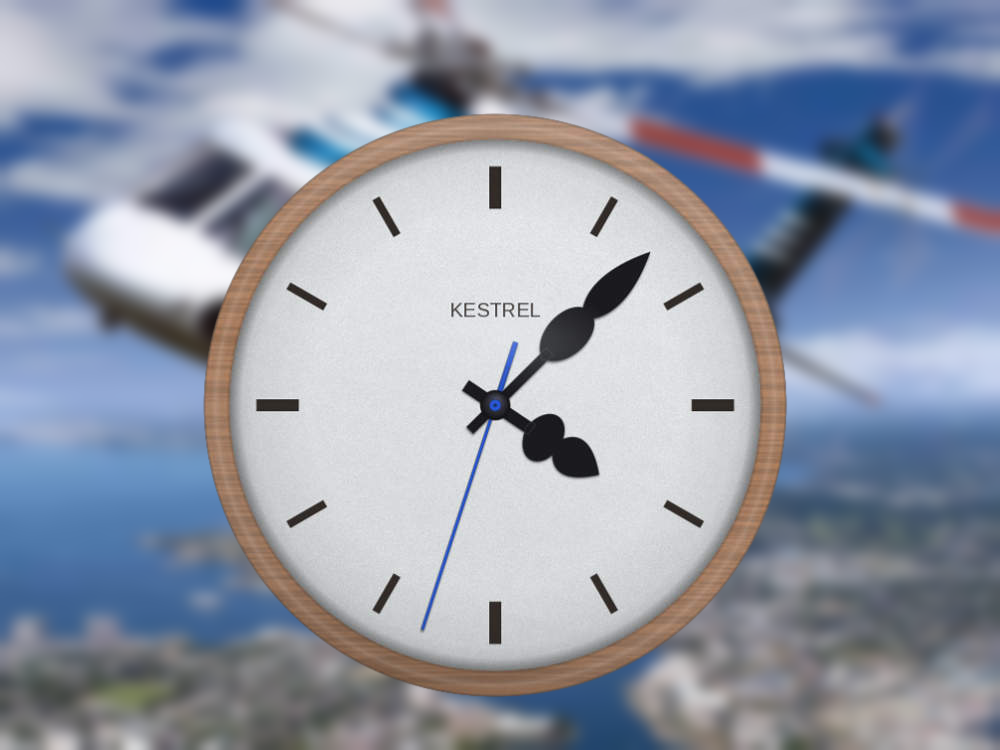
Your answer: **4:07:33**
